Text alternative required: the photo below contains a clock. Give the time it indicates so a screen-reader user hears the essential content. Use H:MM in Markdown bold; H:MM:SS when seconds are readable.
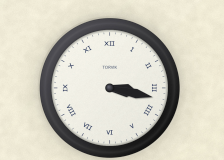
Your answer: **3:17**
